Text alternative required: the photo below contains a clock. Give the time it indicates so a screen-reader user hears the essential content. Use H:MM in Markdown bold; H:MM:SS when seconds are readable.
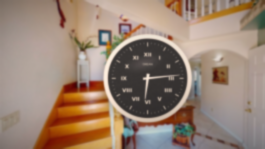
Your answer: **6:14**
